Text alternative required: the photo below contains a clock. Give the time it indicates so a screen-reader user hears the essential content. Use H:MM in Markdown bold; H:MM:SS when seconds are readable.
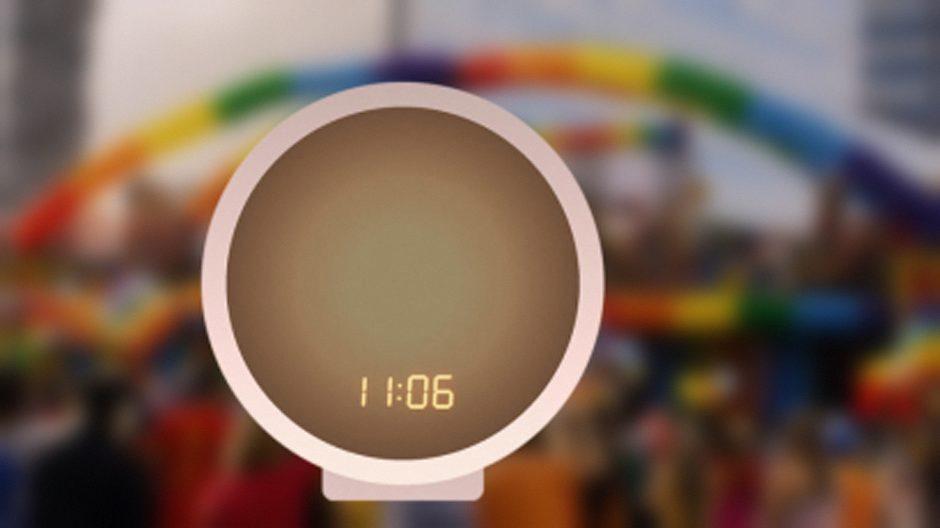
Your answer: **11:06**
